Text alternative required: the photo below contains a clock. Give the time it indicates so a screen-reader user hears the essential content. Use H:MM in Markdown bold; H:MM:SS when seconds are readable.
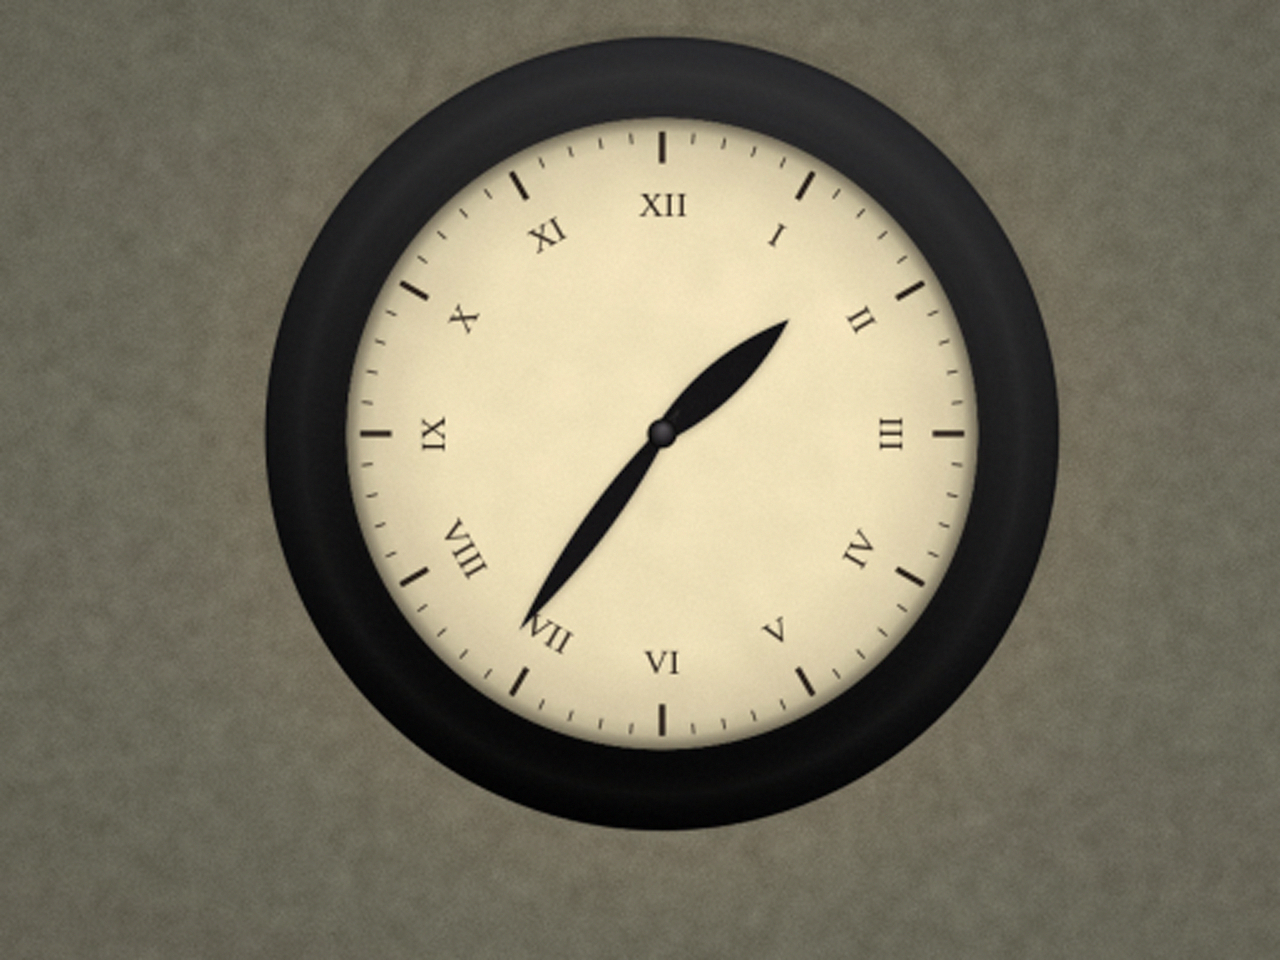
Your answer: **1:36**
